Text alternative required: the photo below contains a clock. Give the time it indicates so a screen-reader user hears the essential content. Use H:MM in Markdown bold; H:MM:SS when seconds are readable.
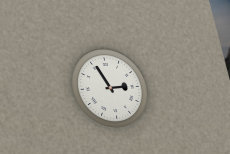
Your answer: **2:56**
